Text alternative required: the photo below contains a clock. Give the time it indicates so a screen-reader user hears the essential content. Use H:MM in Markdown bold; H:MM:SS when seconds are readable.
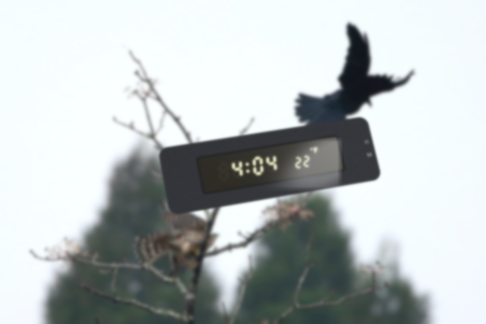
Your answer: **4:04**
